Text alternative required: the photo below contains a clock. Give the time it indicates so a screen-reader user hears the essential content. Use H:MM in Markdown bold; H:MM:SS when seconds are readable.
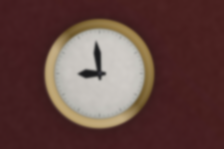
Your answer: **8:59**
